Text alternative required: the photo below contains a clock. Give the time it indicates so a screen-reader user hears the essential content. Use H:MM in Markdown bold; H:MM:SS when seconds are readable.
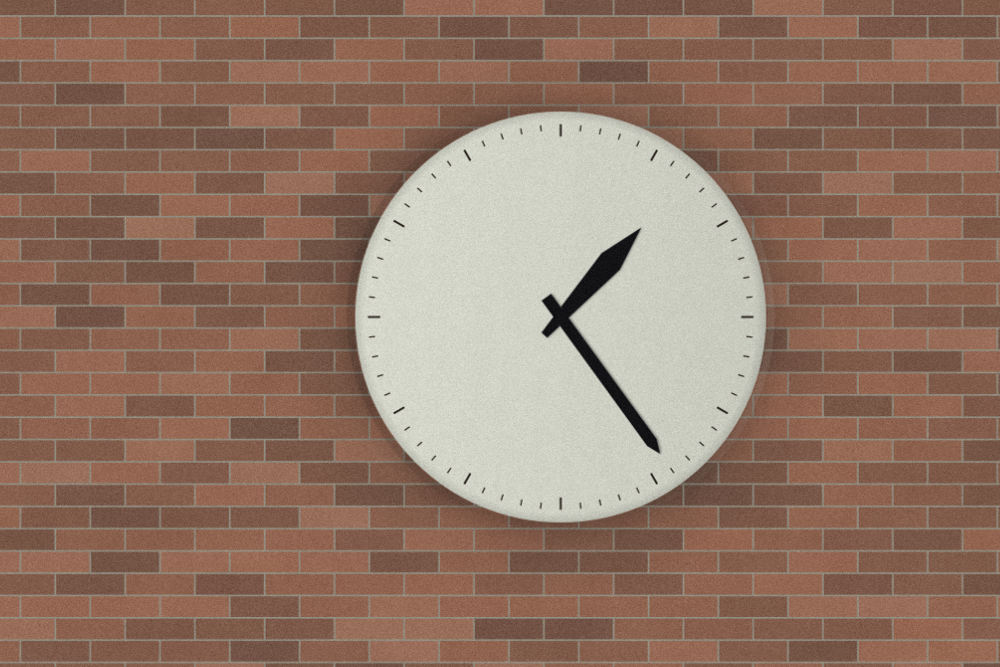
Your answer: **1:24**
